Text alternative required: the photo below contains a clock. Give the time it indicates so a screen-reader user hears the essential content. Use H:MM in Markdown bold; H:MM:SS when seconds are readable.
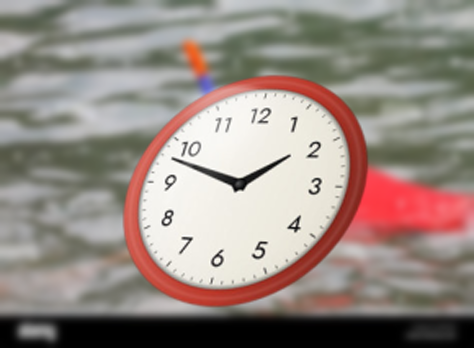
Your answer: **1:48**
